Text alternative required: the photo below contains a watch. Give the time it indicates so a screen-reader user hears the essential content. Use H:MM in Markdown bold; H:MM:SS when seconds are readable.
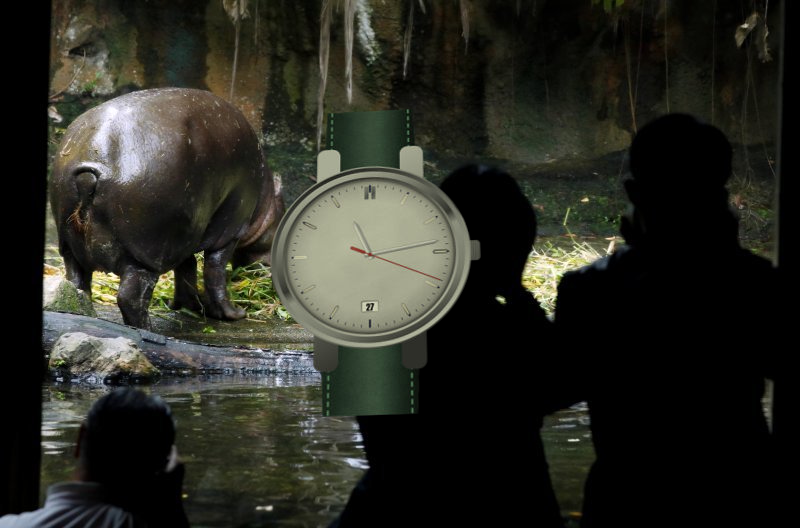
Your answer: **11:13:19**
